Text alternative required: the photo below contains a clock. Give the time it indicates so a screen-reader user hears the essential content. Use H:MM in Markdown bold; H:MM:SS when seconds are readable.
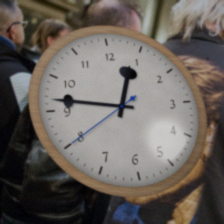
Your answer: **12:46:40**
